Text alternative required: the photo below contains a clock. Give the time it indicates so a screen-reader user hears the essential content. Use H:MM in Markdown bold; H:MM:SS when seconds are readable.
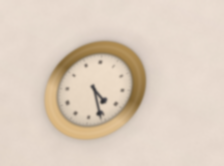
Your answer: **4:26**
